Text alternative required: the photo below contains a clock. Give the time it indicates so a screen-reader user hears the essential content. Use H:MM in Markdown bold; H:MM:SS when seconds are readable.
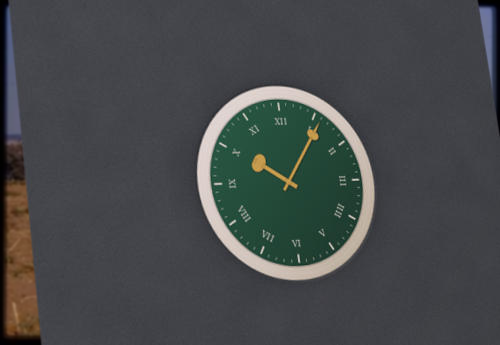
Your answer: **10:06**
